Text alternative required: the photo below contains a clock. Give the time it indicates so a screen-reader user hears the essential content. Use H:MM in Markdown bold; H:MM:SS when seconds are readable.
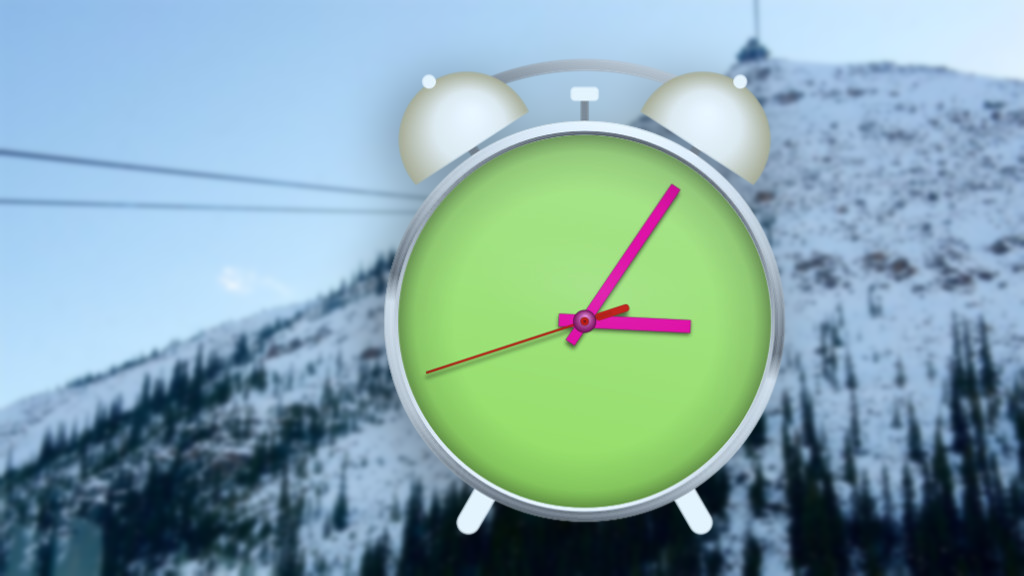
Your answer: **3:05:42**
